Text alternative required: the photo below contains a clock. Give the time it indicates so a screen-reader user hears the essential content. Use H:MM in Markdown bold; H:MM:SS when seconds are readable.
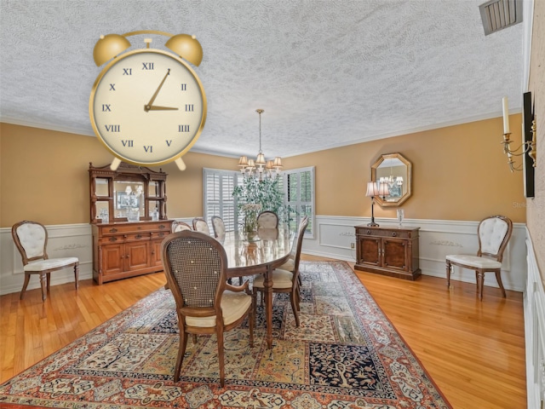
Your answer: **3:05**
